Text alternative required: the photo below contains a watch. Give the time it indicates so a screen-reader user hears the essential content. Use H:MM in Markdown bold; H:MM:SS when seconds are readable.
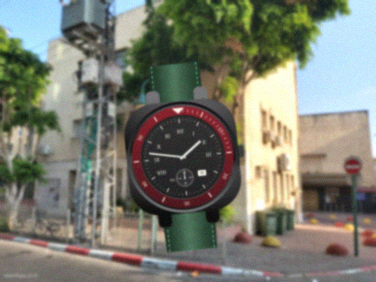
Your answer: **1:47**
